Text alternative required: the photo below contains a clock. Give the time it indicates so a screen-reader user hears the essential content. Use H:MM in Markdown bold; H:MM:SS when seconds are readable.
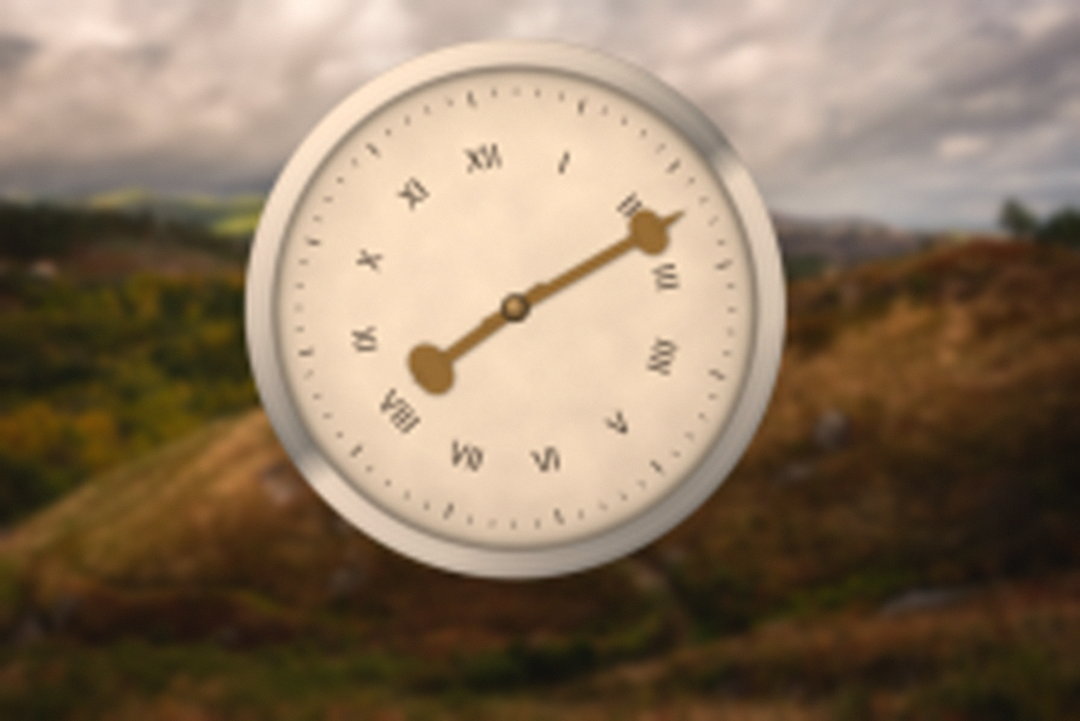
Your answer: **8:12**
